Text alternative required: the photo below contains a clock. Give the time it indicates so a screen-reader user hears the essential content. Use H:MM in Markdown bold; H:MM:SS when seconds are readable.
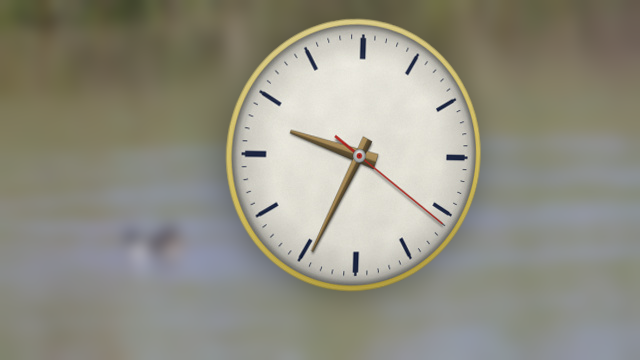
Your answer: **9:34:21**
